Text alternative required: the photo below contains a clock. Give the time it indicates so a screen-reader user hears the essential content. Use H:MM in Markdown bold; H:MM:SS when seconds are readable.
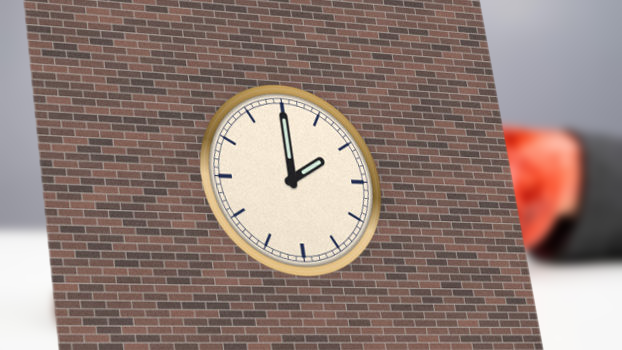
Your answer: **2:00**
